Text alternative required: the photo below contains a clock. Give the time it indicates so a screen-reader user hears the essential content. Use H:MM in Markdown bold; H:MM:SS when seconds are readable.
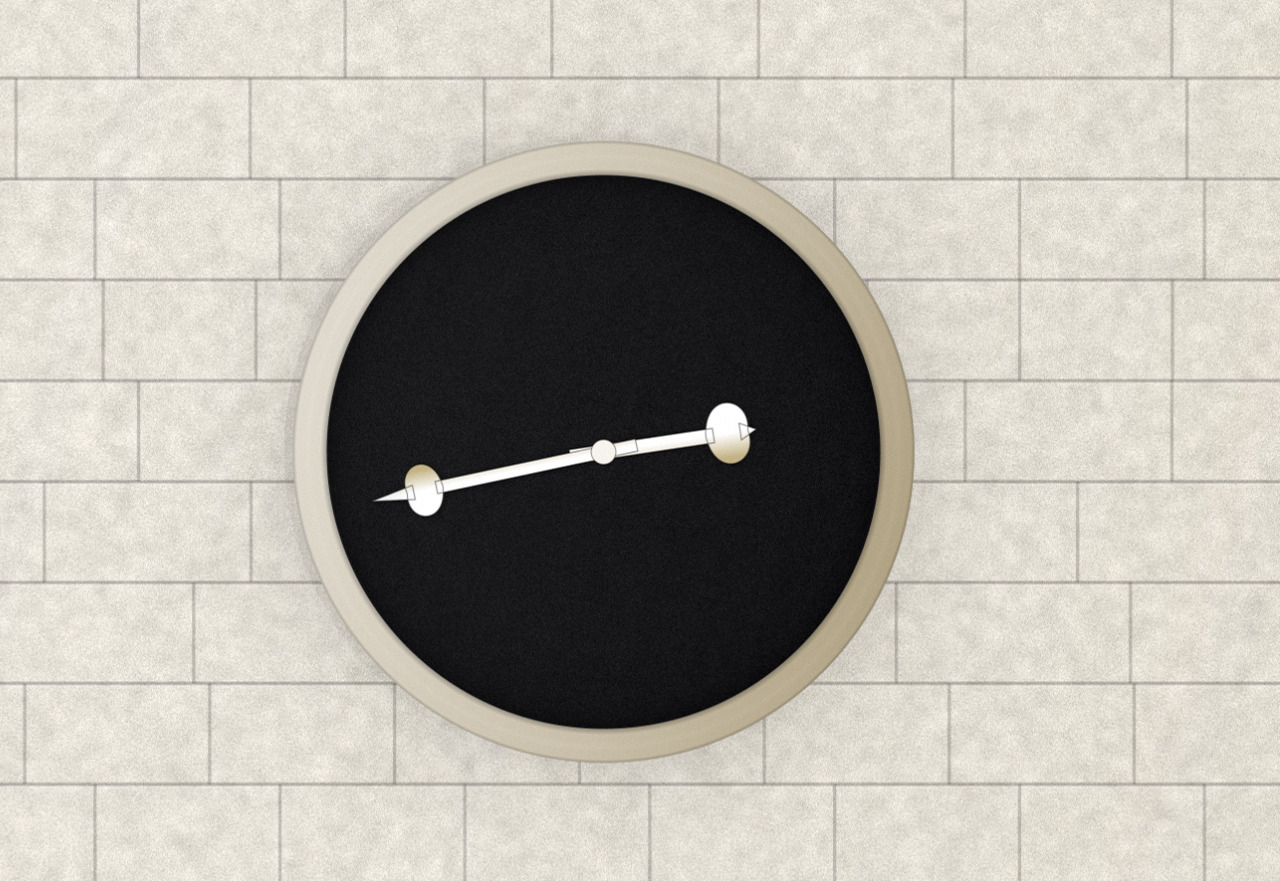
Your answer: **2:43**
